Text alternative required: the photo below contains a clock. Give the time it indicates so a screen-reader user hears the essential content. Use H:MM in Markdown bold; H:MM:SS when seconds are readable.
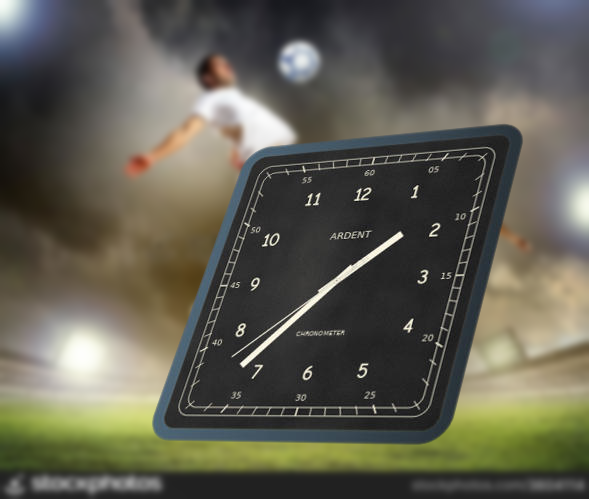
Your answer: **1:36:38**
